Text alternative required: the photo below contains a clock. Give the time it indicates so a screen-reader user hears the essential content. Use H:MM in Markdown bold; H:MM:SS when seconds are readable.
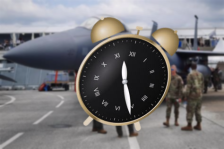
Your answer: **11:26**
